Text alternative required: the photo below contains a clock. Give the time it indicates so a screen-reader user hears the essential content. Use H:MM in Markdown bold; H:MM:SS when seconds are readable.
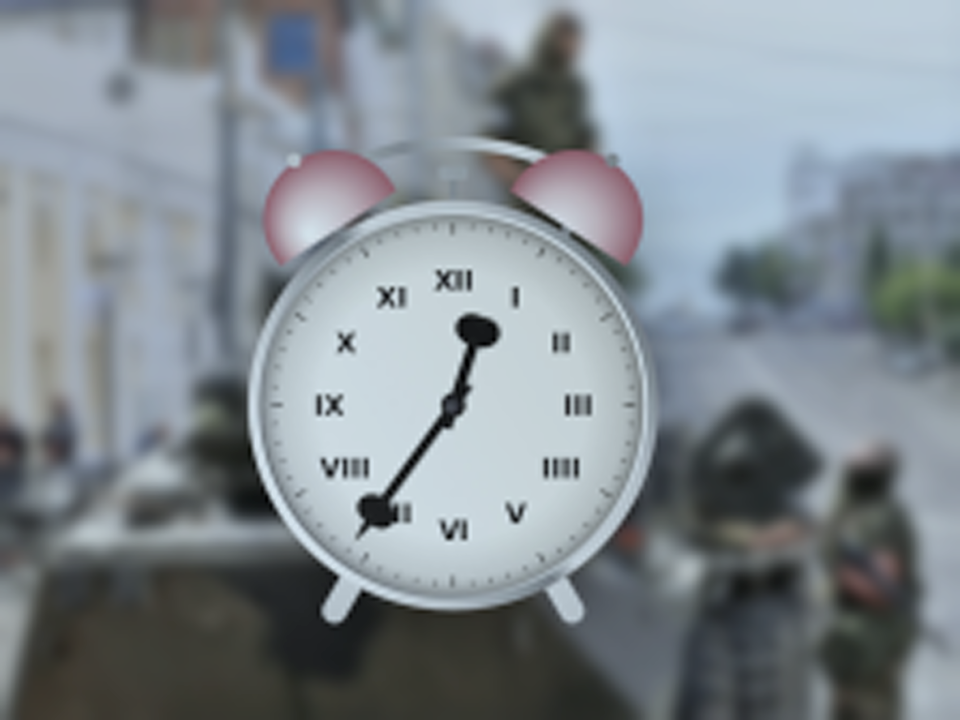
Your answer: **12:36**
